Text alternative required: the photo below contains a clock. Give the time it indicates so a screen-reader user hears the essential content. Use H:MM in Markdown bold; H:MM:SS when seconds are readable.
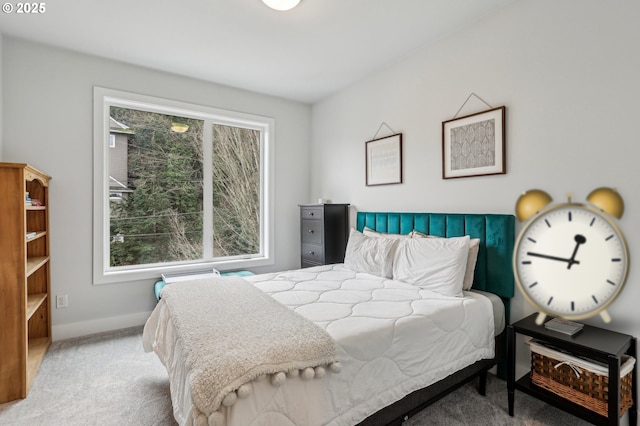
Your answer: **12:47**
